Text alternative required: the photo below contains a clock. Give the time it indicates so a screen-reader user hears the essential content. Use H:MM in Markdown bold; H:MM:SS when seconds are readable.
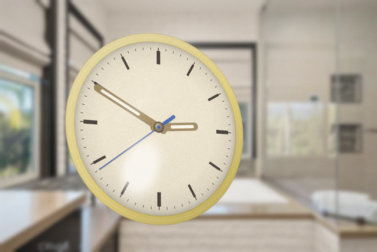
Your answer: **2:49:39**
